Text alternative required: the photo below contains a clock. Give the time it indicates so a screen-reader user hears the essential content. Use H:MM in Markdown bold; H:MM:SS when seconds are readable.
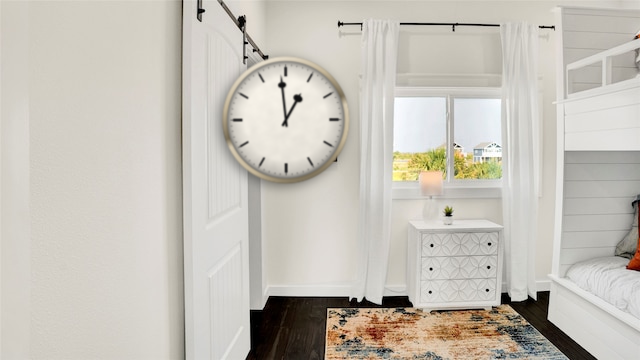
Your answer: **12:59**
